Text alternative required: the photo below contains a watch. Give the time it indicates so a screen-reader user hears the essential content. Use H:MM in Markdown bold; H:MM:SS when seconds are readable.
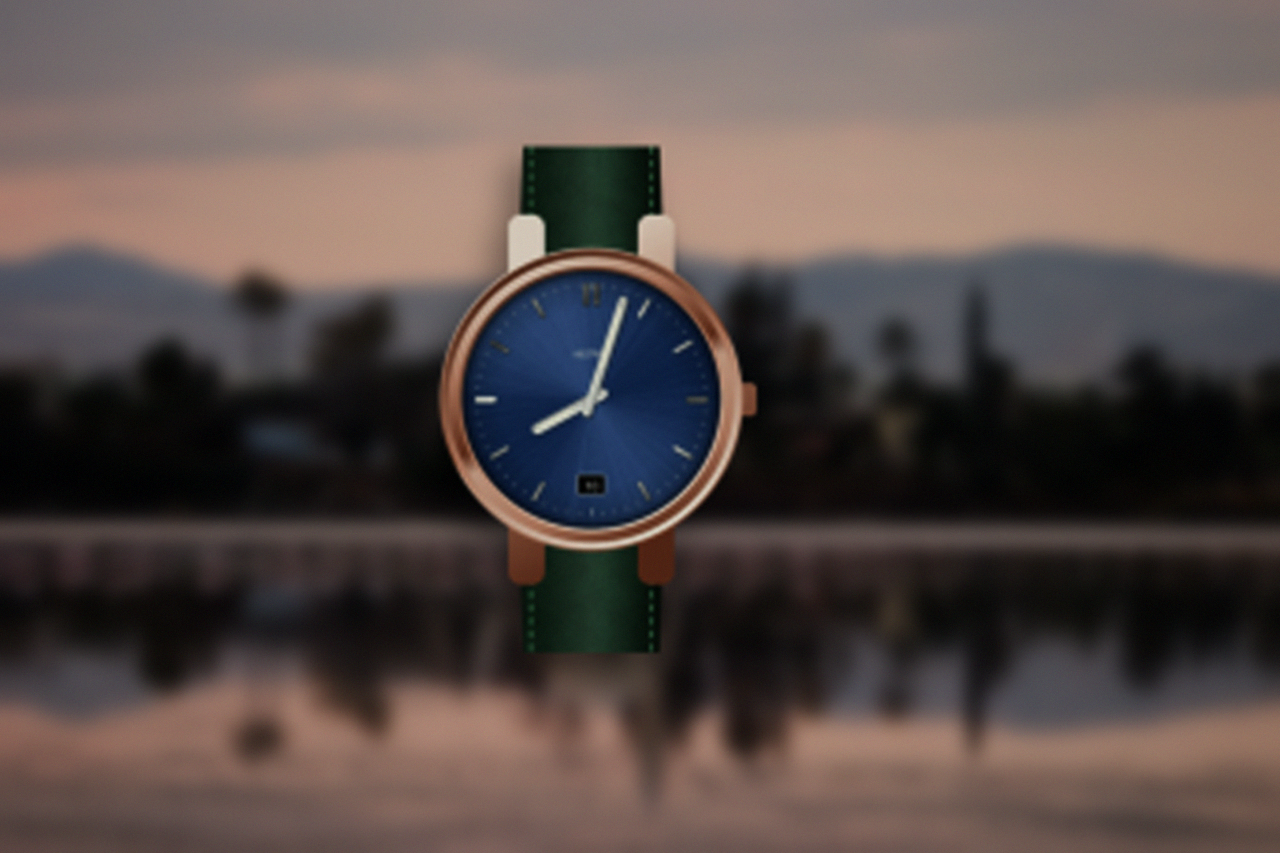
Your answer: **8:03**
